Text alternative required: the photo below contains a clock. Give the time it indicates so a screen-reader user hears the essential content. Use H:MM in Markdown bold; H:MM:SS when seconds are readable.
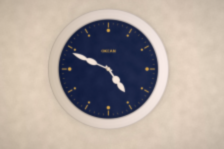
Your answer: **4:49**
